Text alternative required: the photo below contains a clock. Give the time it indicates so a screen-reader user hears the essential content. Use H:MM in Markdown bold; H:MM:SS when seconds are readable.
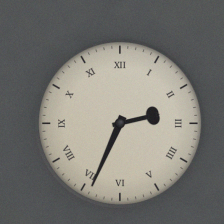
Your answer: **2:34**
